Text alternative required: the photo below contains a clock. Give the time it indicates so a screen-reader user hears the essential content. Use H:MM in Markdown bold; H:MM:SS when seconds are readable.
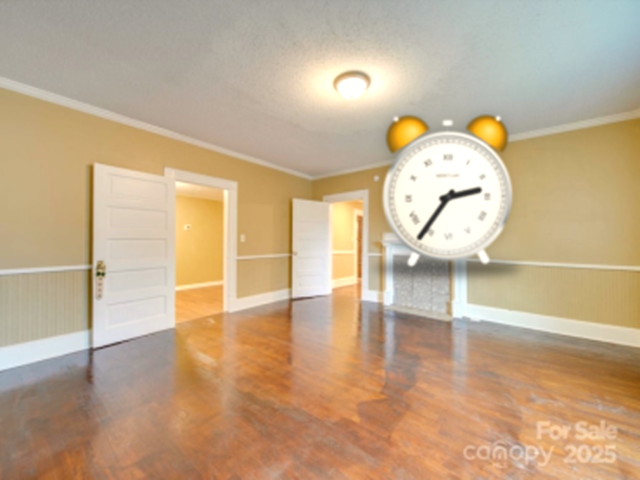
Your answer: **2:36**
